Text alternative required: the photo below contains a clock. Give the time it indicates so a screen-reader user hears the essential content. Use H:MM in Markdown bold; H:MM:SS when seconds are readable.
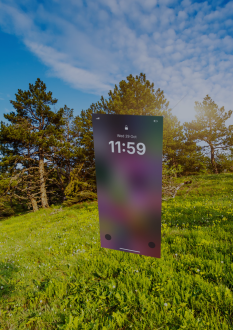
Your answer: **11:59**
